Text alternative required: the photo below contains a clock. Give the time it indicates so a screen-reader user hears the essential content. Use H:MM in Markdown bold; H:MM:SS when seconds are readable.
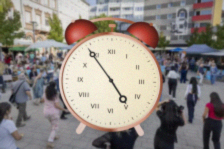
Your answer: **4:54**
